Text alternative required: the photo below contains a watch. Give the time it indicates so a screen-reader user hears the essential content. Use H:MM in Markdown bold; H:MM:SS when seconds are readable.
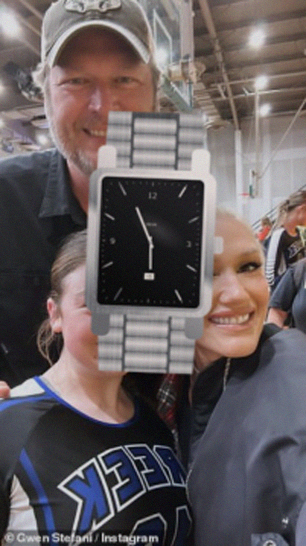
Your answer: **5:56**
